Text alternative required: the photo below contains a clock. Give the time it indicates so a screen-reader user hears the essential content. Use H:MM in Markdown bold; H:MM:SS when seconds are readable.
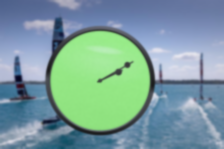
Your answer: **2:10**
